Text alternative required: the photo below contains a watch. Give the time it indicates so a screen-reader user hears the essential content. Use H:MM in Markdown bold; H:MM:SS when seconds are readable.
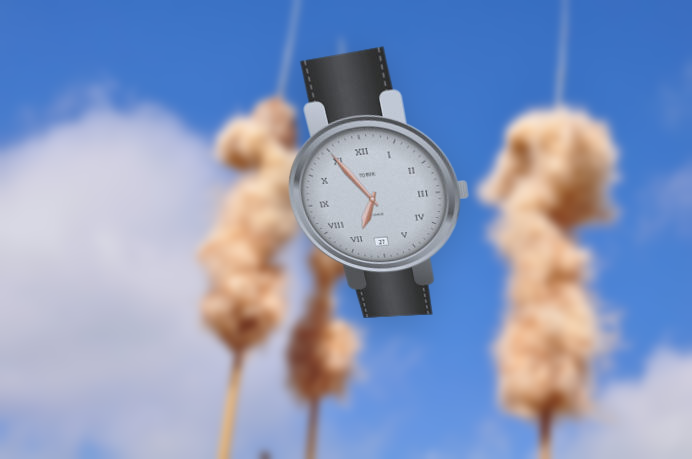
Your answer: **6:55**
